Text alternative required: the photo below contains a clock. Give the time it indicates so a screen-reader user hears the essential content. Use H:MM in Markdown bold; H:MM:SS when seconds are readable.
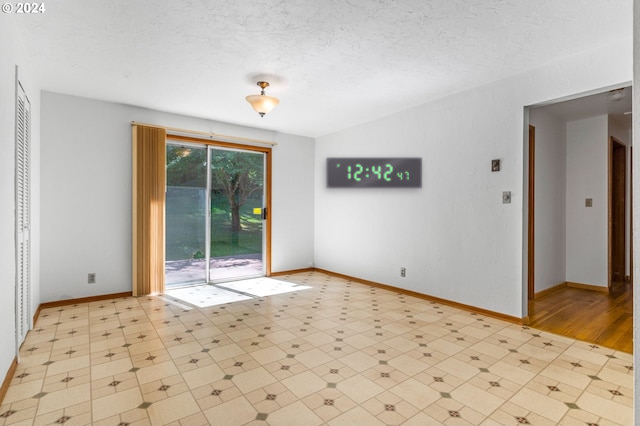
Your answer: **12:42:47**
